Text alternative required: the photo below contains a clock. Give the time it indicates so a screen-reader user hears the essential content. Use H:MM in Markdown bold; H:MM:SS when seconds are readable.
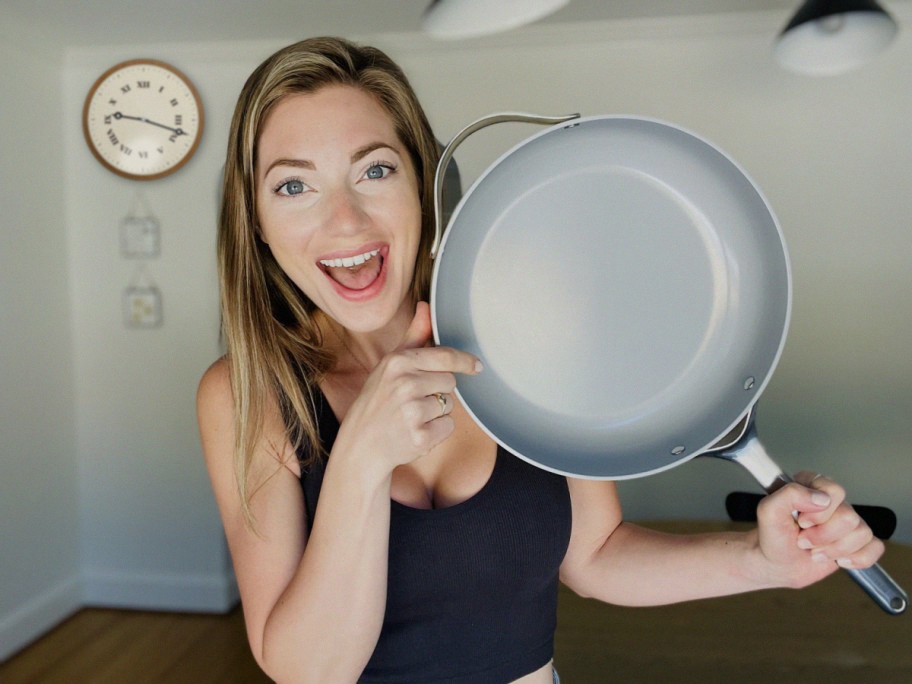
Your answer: **9:18**
